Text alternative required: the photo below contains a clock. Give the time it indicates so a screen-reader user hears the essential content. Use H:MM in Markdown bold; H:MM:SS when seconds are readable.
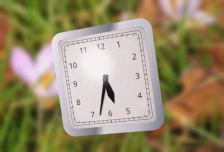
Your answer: **5:33**
